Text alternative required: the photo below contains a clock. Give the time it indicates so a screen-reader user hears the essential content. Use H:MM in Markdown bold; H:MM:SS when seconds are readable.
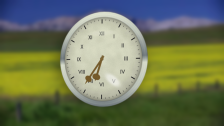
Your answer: **6:36**
